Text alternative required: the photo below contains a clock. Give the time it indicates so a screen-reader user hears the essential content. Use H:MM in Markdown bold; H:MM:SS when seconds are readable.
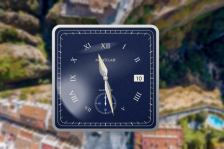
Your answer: **11:28**
